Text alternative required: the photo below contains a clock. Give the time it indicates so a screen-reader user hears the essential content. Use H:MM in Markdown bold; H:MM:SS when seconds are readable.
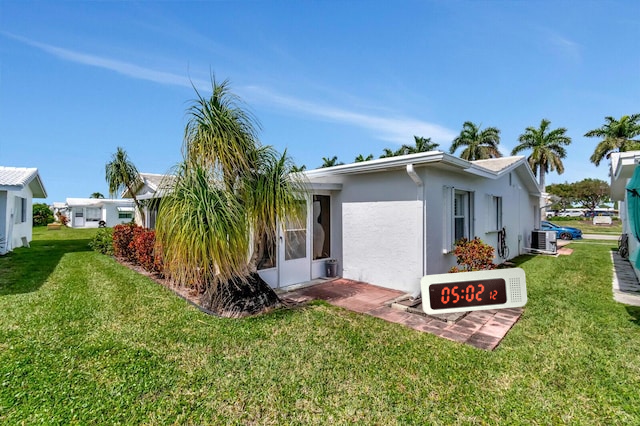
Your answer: **5:02:12**
